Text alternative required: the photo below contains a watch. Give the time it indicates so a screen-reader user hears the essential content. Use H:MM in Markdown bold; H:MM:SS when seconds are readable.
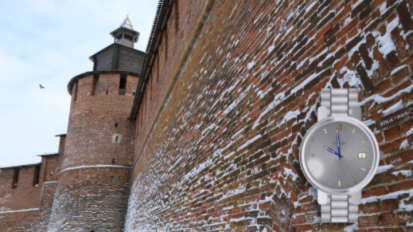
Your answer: **9:59**
